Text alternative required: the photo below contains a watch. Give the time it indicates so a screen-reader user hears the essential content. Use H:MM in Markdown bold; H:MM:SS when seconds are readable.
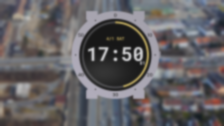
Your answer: **17:50**
